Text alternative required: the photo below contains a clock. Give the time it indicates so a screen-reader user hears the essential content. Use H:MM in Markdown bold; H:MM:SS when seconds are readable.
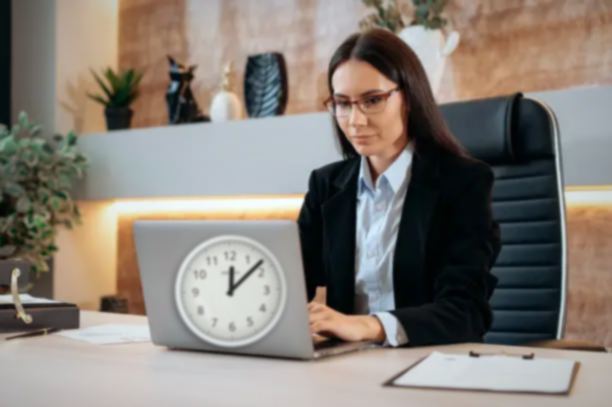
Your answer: **12:08**
